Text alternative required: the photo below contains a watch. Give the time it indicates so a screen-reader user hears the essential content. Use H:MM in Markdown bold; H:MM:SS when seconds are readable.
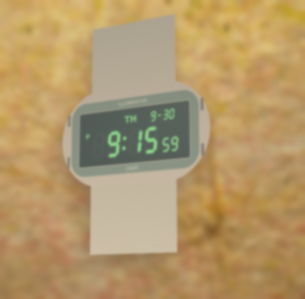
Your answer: **9:15:59**
